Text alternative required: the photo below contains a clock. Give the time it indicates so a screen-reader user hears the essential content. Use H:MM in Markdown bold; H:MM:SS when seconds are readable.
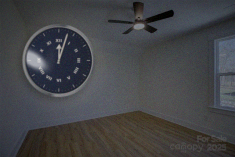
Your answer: **12:03**
